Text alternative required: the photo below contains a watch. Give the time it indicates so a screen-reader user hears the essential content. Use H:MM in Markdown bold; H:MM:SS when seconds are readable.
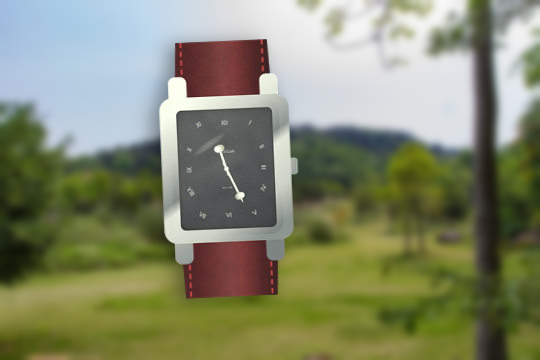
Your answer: **11:26**
